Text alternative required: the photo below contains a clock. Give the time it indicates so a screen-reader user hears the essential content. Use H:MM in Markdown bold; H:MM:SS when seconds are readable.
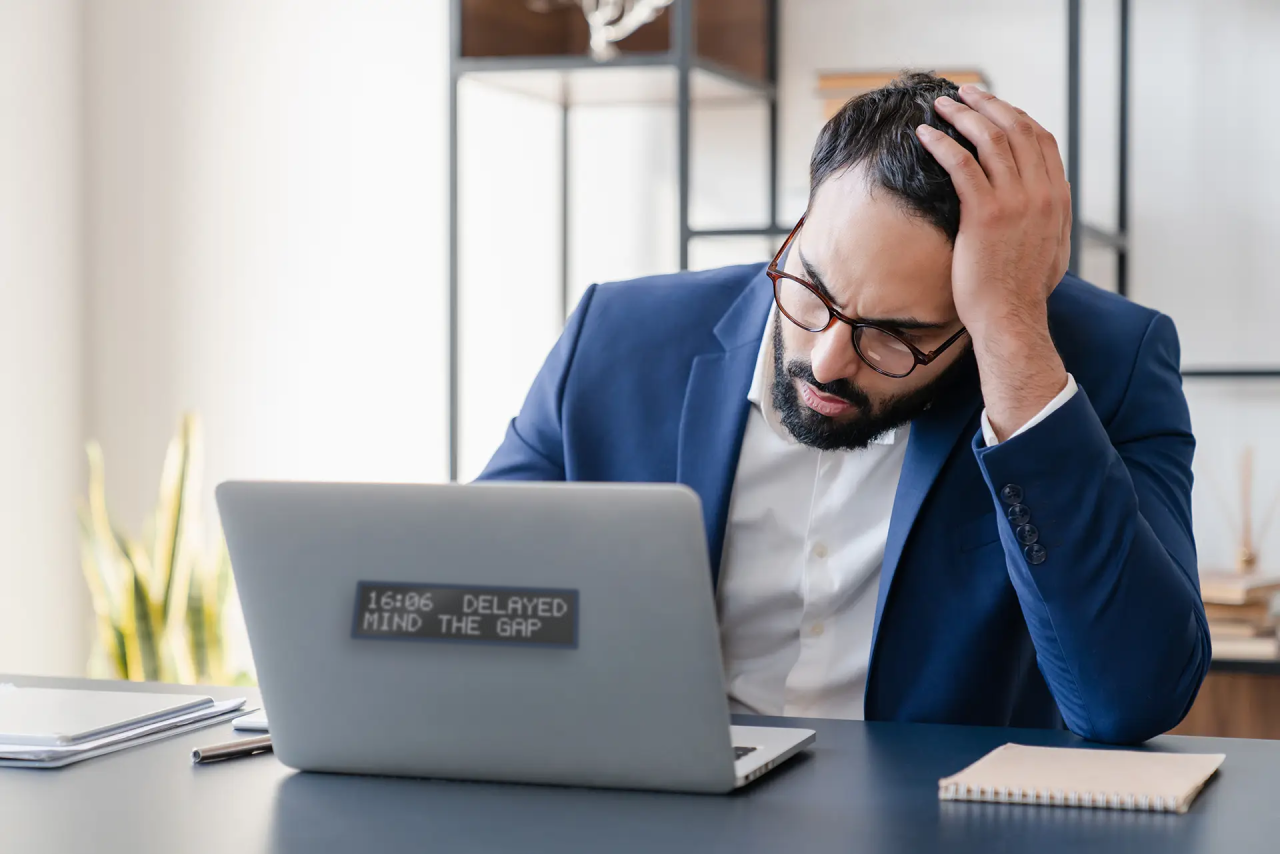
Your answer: **16:06**
